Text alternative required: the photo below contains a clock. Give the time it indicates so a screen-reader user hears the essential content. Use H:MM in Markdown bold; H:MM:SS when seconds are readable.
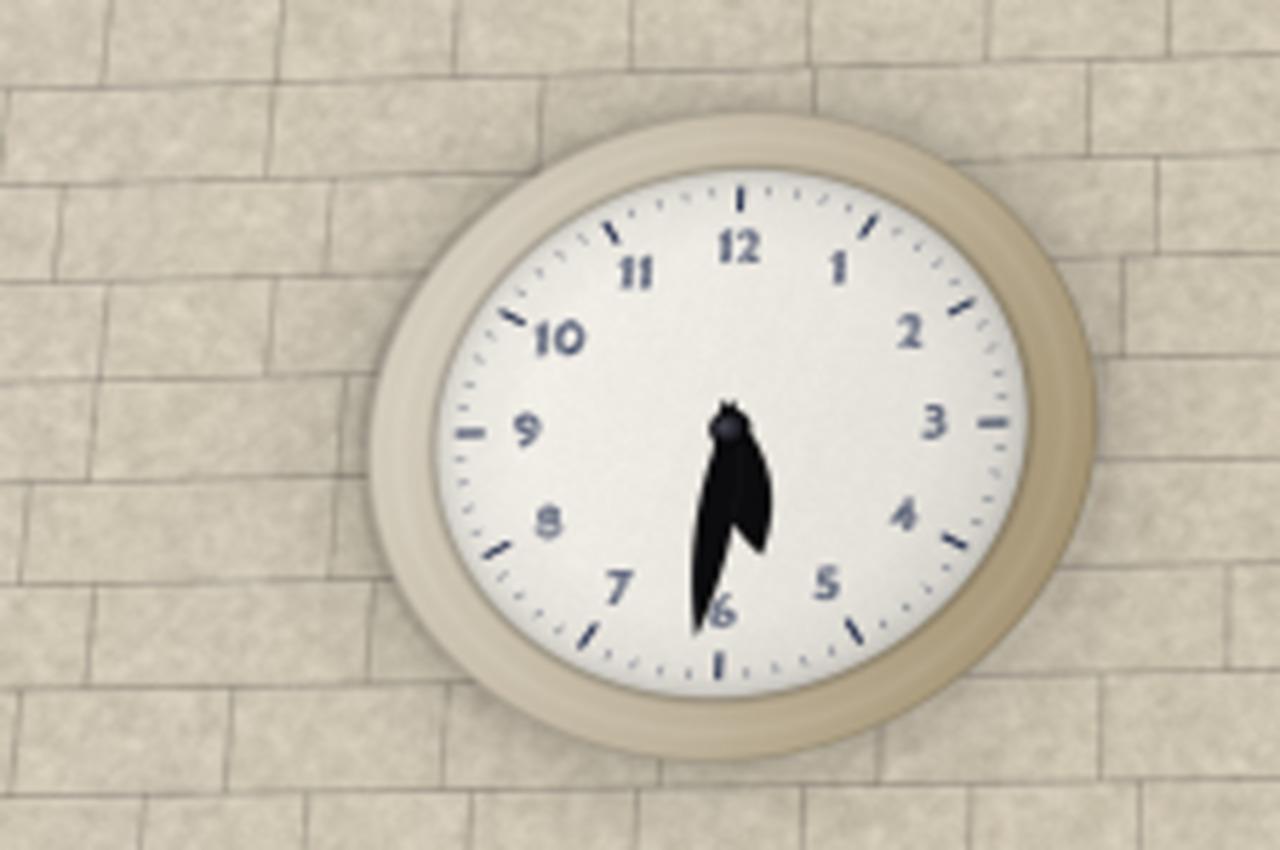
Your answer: **5:31**
